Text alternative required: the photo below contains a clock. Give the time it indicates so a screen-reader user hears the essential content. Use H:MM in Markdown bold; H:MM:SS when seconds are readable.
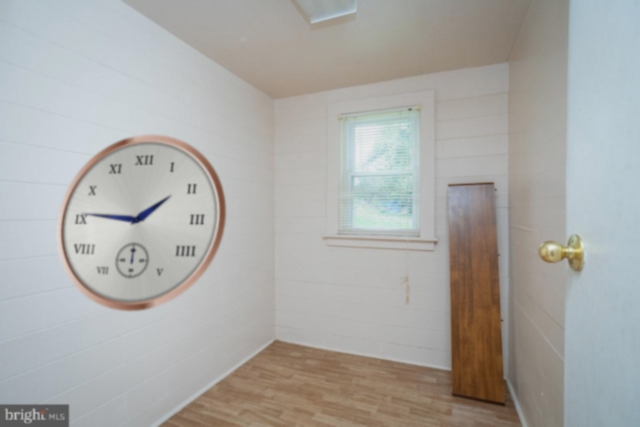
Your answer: **1:46**
